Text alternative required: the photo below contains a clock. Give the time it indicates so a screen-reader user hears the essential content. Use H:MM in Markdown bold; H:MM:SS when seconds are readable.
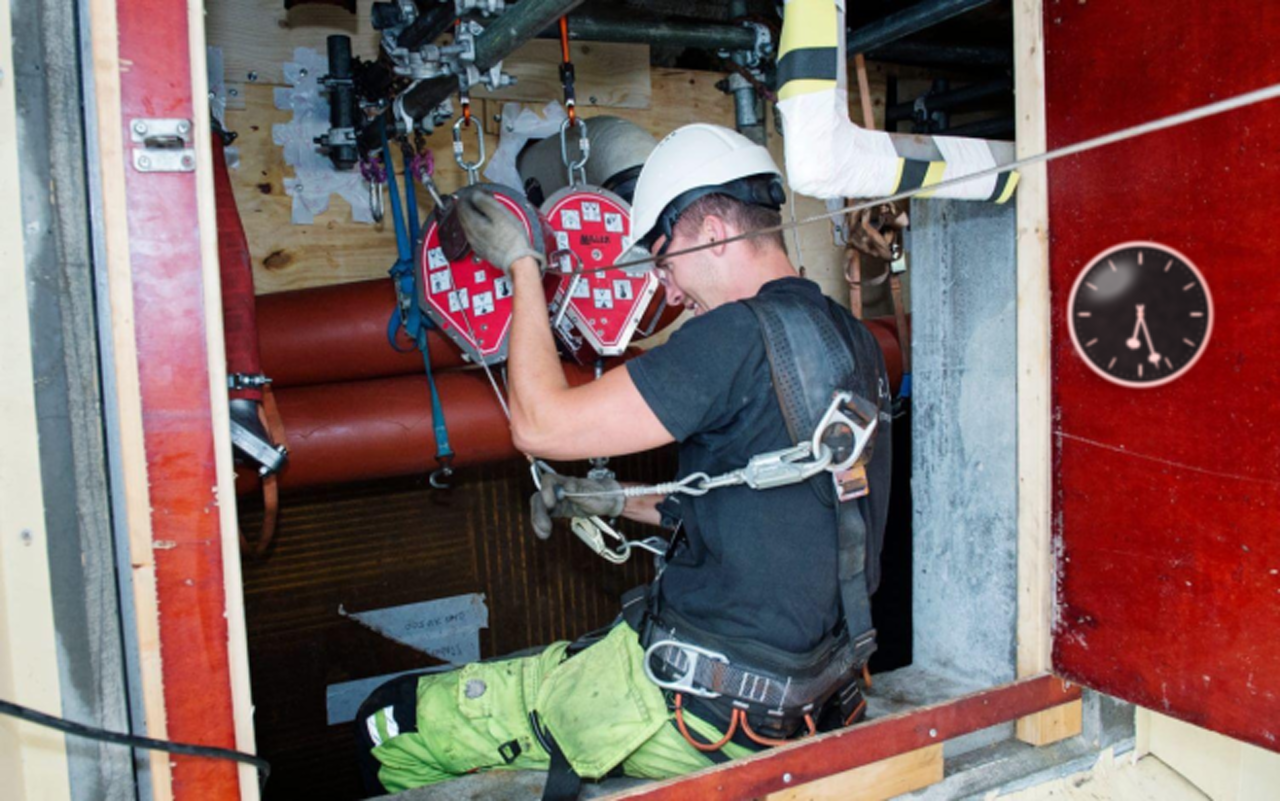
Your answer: **6:27**
